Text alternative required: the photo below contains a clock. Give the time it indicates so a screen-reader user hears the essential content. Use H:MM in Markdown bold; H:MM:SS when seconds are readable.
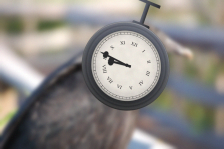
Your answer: **8:46**
